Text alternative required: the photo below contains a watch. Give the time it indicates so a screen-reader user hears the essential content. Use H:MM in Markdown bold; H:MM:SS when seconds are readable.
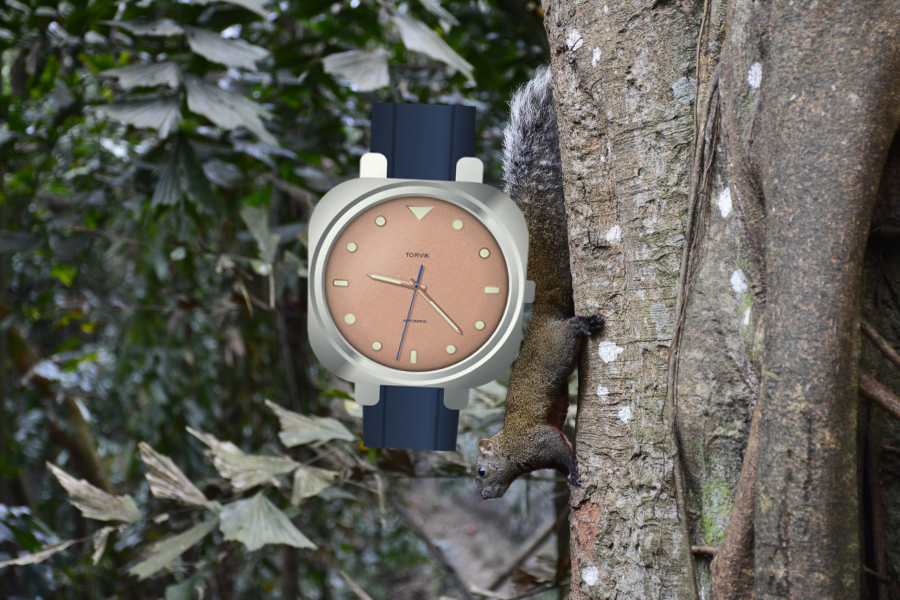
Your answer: **9:22:32**
